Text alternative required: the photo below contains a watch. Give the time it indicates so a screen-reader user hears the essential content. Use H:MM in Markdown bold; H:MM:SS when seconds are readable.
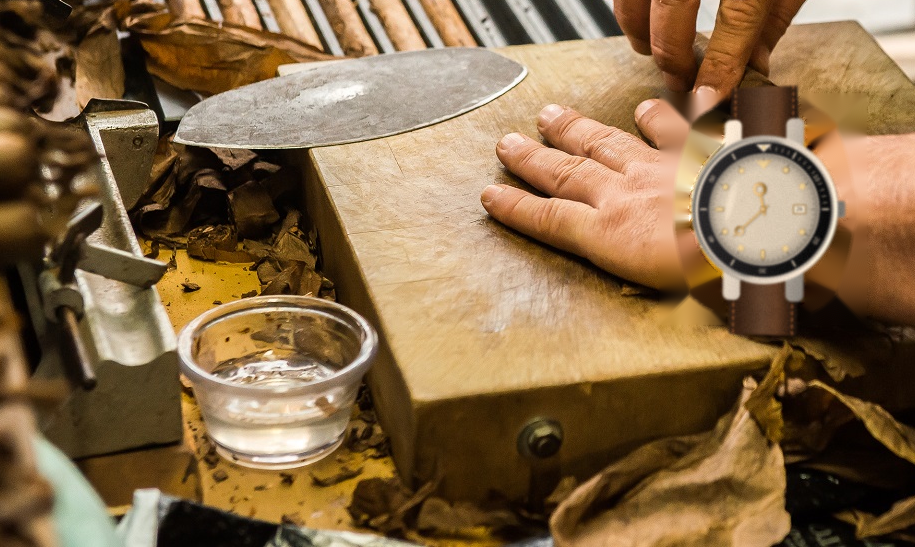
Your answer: **11:38**
